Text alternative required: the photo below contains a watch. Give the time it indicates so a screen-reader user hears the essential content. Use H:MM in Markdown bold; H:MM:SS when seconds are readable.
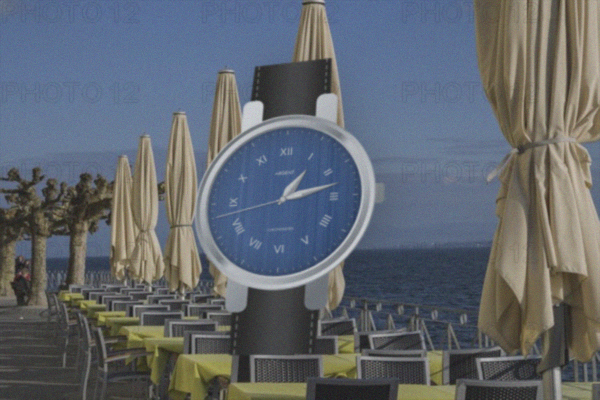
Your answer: **1:12:43**
